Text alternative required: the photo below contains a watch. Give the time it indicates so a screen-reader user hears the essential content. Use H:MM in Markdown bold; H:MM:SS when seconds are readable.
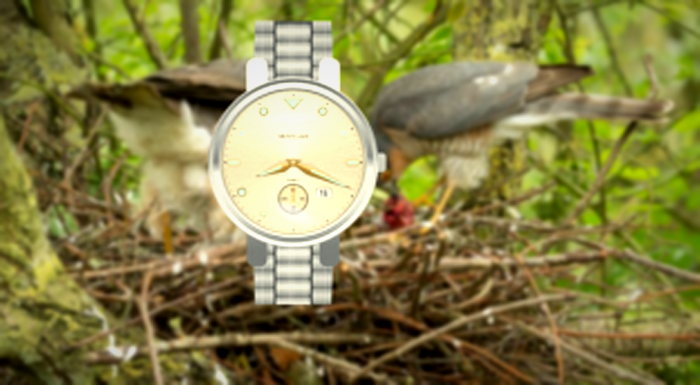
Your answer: **8:19**
